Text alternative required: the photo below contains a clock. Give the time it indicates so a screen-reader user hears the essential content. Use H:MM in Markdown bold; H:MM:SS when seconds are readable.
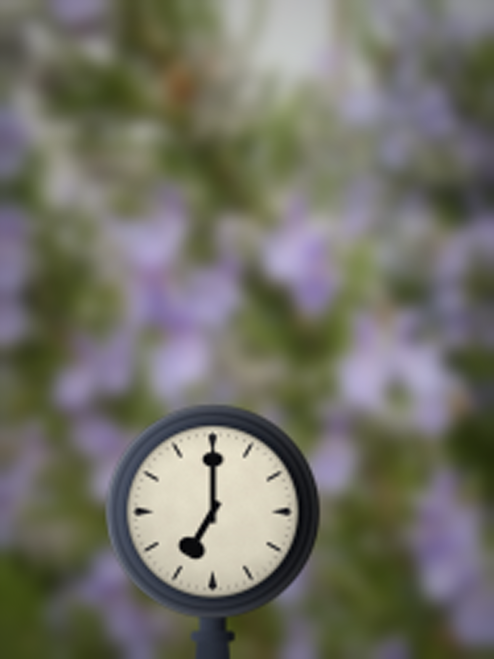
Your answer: **7:00**
